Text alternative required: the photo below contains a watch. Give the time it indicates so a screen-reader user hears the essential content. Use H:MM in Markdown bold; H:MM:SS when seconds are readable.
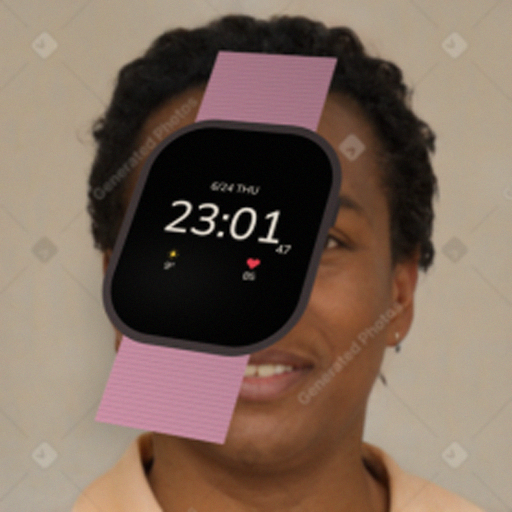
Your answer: **23:01**
